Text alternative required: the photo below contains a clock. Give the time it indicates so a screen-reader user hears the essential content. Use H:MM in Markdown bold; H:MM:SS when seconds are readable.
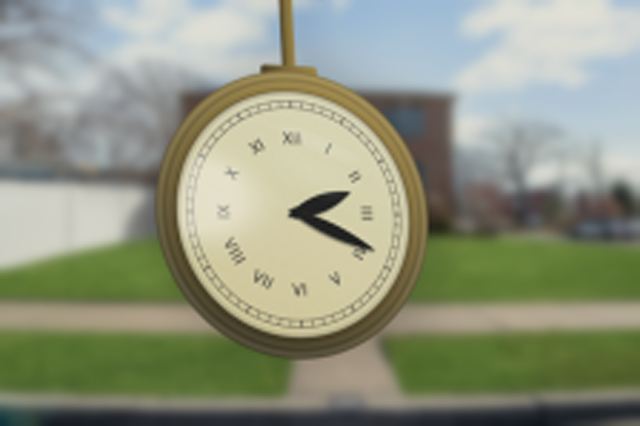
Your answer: **2:19**
